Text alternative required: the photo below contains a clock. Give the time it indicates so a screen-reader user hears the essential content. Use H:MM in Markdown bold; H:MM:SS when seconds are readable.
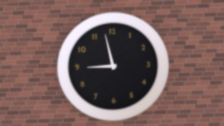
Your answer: **8:58**
